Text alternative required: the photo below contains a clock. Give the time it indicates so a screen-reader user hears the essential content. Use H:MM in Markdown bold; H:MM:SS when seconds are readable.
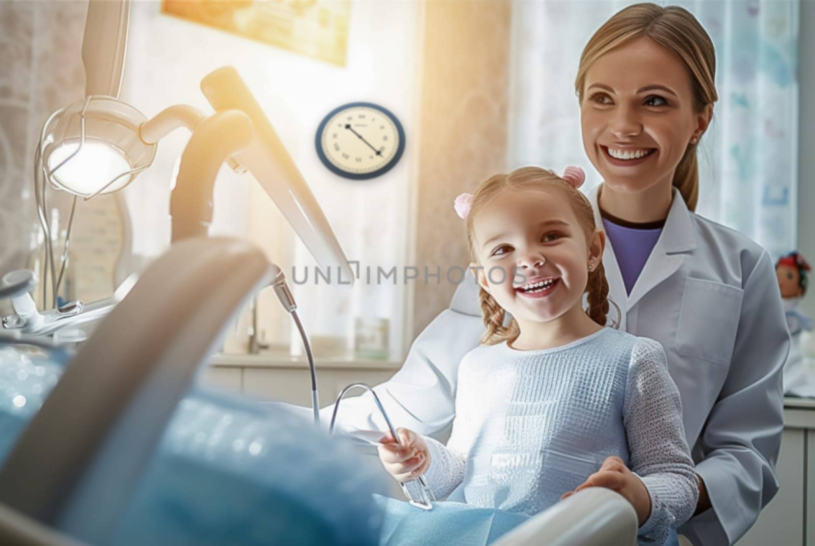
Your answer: **10:22**
